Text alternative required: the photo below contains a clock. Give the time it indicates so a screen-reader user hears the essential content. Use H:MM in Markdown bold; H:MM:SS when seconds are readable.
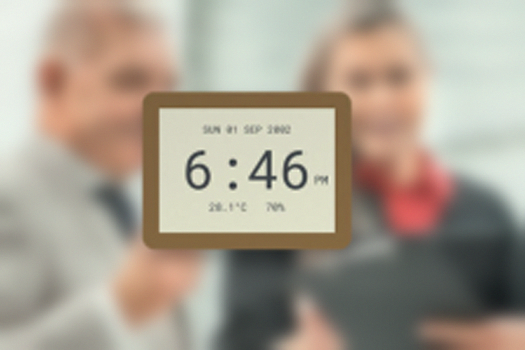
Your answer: **6:46**
